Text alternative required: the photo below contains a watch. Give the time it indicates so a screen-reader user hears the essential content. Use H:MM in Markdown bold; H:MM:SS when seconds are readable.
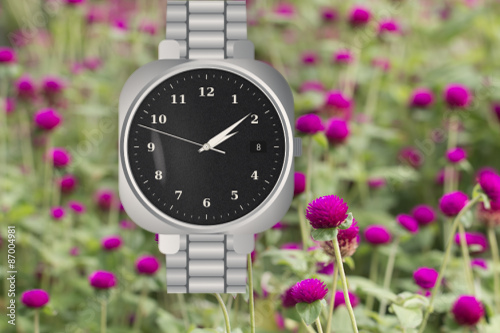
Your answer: **2:08:48**
